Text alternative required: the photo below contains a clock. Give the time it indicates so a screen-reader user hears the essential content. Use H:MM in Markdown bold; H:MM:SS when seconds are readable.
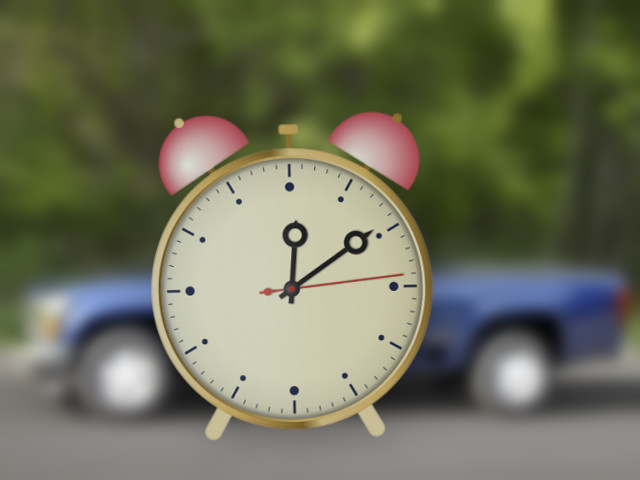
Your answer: **12:09:14**
